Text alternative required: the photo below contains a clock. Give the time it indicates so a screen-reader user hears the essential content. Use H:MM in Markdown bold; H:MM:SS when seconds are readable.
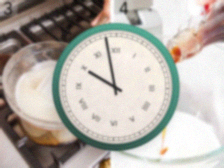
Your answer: **9:58**
